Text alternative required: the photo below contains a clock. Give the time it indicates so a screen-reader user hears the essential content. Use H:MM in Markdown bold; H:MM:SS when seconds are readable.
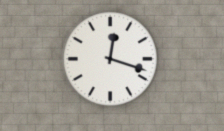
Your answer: **12:18**
